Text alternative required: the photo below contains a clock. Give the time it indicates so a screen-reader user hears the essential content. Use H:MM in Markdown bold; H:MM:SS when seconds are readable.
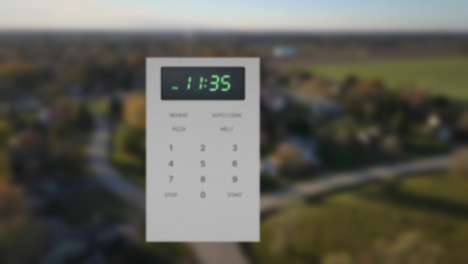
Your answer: **11:35**
